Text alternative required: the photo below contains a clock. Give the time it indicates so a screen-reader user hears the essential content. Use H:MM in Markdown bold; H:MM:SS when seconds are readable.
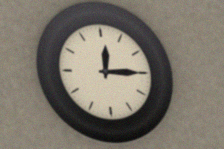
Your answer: **12:15**
